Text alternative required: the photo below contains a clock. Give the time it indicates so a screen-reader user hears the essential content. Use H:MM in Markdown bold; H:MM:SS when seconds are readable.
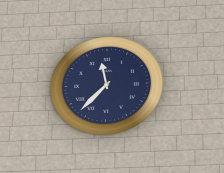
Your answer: **11:37**
